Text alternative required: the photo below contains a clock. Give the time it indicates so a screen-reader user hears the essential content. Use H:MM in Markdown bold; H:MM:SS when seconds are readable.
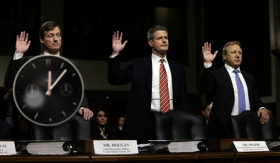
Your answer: **12:07**
